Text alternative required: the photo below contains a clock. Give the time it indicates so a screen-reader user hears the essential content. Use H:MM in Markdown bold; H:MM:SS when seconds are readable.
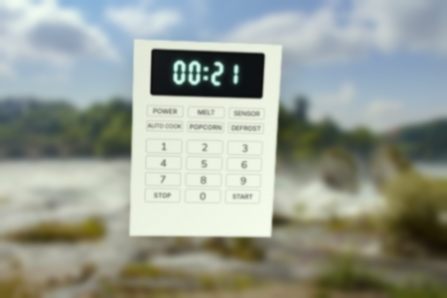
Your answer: **0:21**
